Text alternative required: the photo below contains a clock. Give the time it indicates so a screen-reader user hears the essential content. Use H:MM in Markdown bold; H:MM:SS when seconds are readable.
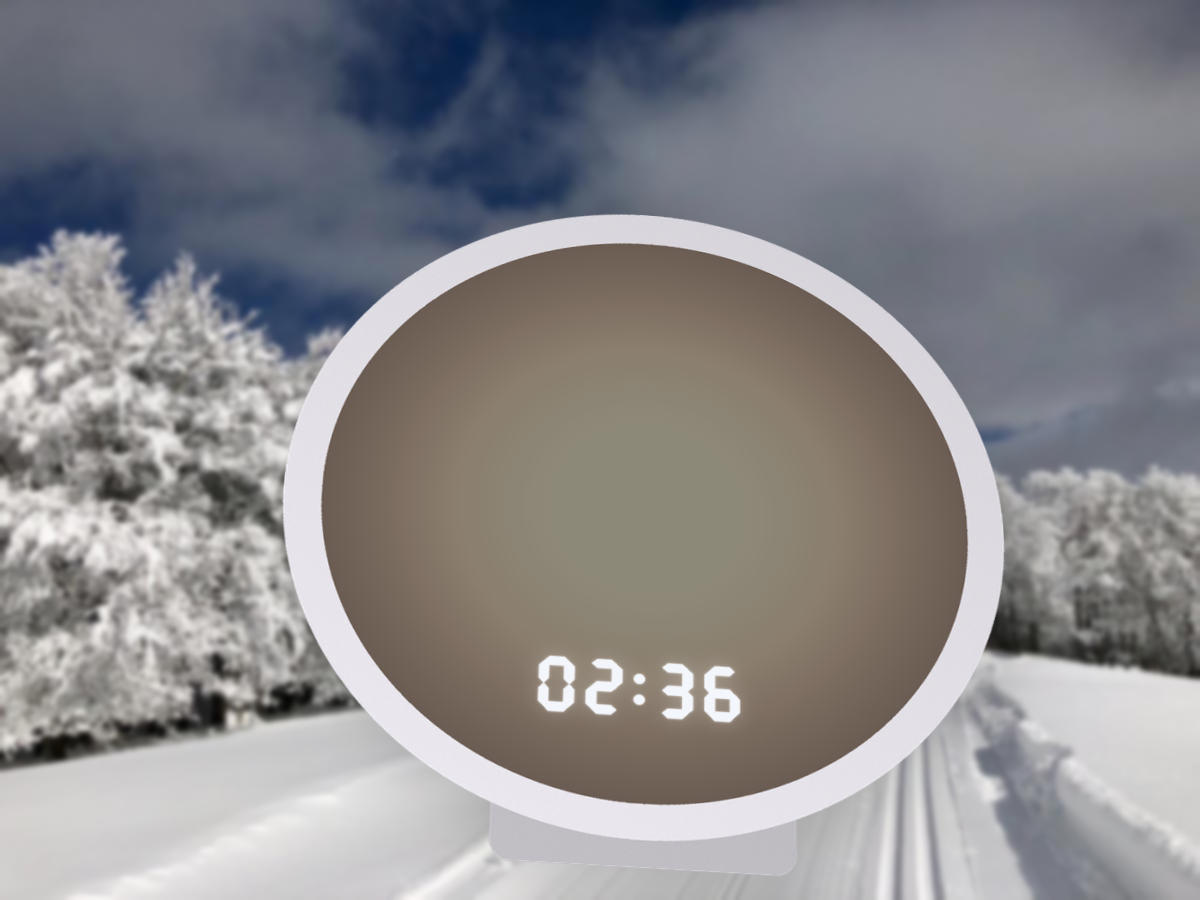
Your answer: **2:36**
